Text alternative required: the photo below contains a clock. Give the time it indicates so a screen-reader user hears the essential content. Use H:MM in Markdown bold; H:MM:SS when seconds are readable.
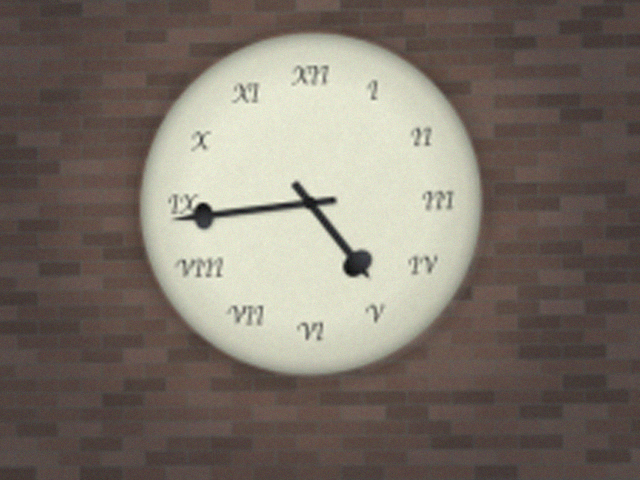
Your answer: **4:44**
